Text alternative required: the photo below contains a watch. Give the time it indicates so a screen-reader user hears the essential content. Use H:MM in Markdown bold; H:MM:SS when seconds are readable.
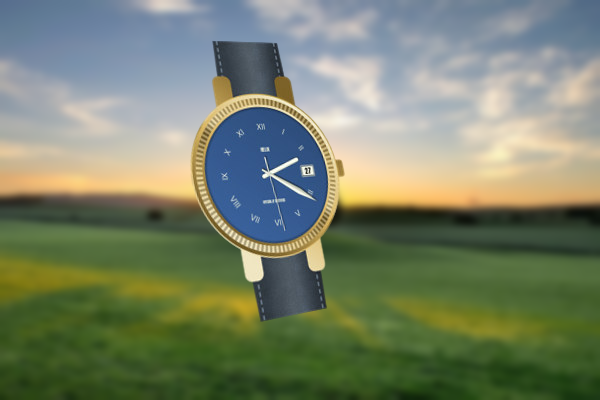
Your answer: **2:20:29**
